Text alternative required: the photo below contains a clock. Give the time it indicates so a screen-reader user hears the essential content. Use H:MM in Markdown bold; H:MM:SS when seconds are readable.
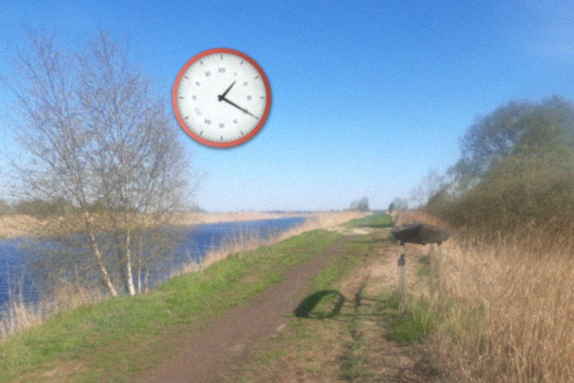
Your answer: **1:20**
